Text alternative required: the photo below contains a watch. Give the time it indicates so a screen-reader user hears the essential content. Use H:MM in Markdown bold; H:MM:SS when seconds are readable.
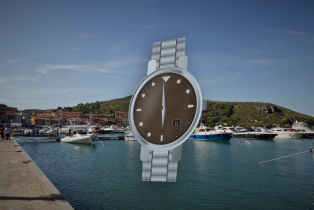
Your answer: **5:59**
